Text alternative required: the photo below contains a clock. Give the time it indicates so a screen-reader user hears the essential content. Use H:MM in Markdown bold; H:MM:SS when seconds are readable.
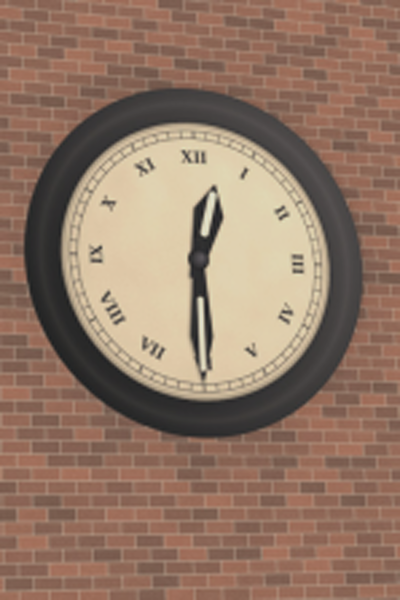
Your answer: **12:30**
